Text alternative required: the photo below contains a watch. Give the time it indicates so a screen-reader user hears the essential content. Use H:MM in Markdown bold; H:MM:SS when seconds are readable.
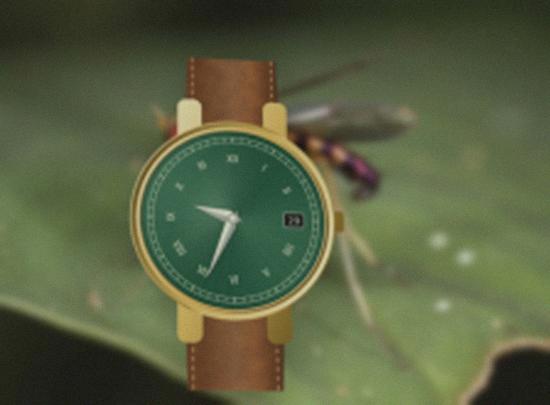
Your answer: **9:34**
